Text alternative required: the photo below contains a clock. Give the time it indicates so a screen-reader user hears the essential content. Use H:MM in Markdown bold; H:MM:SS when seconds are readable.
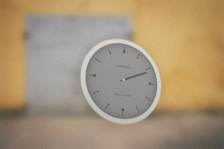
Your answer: **2:11**
